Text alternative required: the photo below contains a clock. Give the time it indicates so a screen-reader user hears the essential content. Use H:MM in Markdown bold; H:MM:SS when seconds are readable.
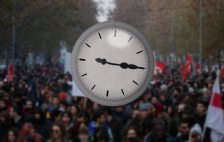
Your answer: **9:15**
